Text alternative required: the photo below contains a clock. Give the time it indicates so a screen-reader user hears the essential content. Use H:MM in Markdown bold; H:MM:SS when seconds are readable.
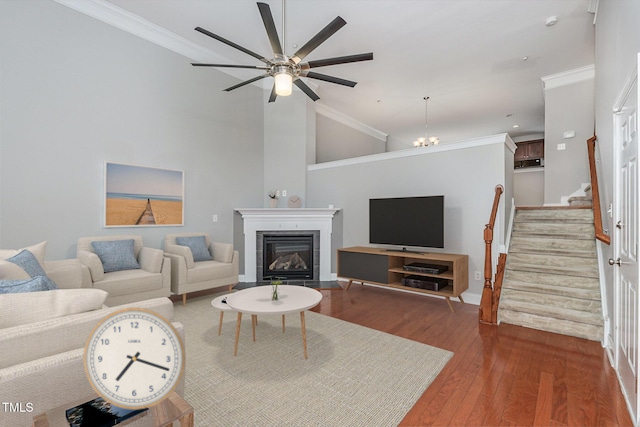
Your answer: **7:18**
